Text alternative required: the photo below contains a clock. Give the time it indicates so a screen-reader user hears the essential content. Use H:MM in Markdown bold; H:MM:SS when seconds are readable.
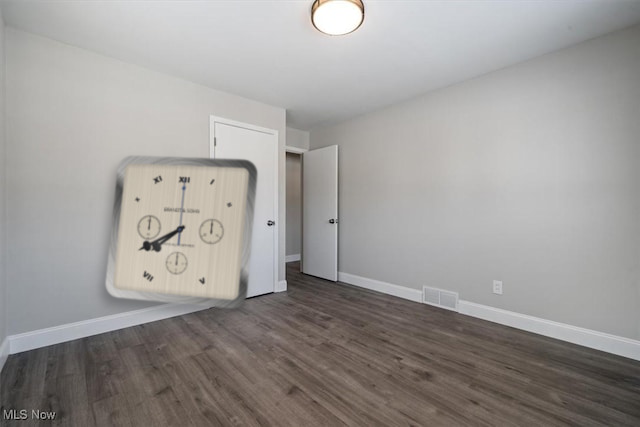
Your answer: **7:40**
